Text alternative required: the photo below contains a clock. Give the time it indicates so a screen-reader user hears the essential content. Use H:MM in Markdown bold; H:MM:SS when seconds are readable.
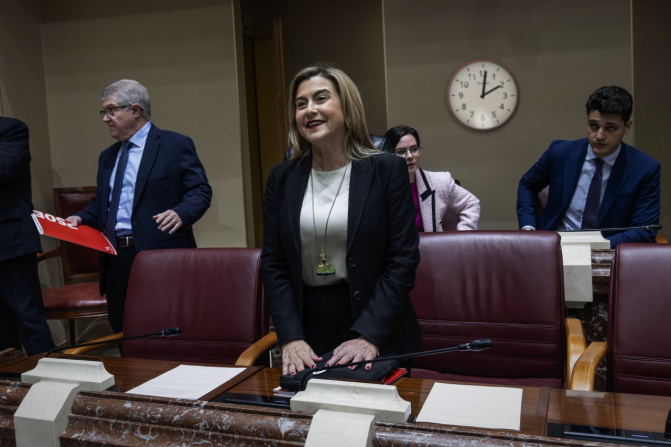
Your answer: **2:01**
